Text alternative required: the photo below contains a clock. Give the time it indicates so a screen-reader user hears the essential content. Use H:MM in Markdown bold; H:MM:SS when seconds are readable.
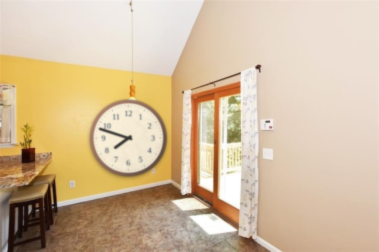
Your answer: **7:48**
